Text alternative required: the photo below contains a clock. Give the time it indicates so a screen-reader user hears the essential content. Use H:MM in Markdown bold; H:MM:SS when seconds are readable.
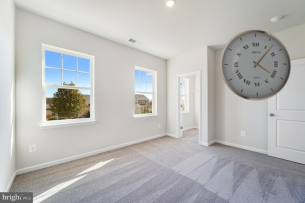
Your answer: **4:07**
